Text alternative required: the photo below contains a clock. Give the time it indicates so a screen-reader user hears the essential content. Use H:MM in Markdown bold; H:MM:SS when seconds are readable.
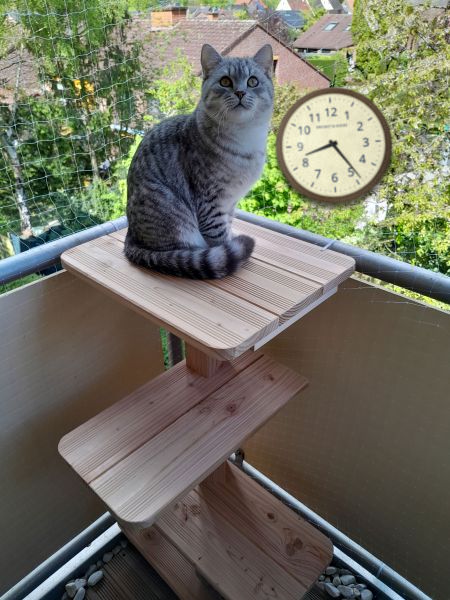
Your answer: **8:24**
